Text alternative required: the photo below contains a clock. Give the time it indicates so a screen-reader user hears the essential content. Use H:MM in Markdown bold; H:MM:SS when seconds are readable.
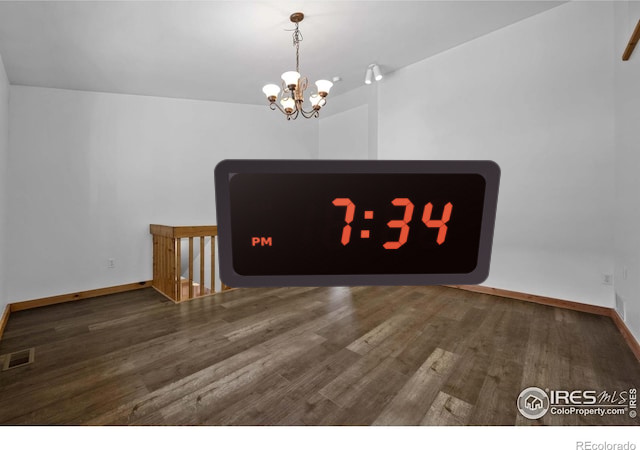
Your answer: **7:34**
